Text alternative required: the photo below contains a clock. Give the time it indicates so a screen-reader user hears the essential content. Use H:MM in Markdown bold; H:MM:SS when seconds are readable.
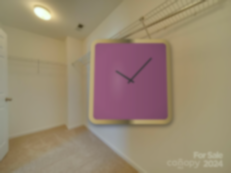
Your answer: **10:07**
